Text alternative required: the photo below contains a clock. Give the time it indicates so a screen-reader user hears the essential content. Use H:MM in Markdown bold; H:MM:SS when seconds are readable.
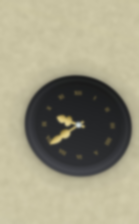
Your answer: **9:39**
